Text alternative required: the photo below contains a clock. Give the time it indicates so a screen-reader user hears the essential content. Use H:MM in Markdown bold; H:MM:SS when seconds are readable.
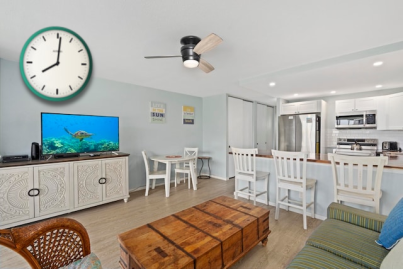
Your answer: **8:01**
